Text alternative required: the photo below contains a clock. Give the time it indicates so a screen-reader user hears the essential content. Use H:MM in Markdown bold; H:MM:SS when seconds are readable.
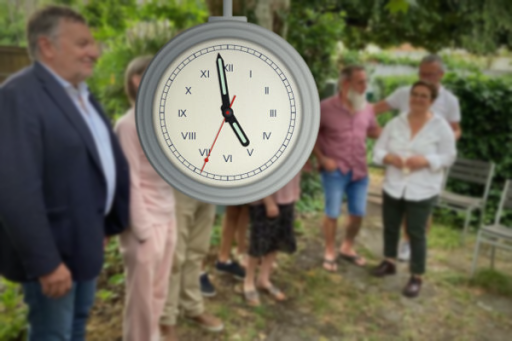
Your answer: **4:58:34**
